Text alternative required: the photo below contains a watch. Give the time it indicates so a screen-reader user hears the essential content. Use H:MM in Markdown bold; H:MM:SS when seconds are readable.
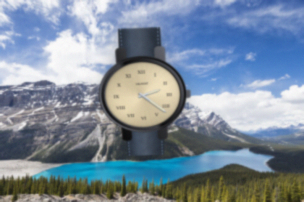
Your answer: **2:22**
